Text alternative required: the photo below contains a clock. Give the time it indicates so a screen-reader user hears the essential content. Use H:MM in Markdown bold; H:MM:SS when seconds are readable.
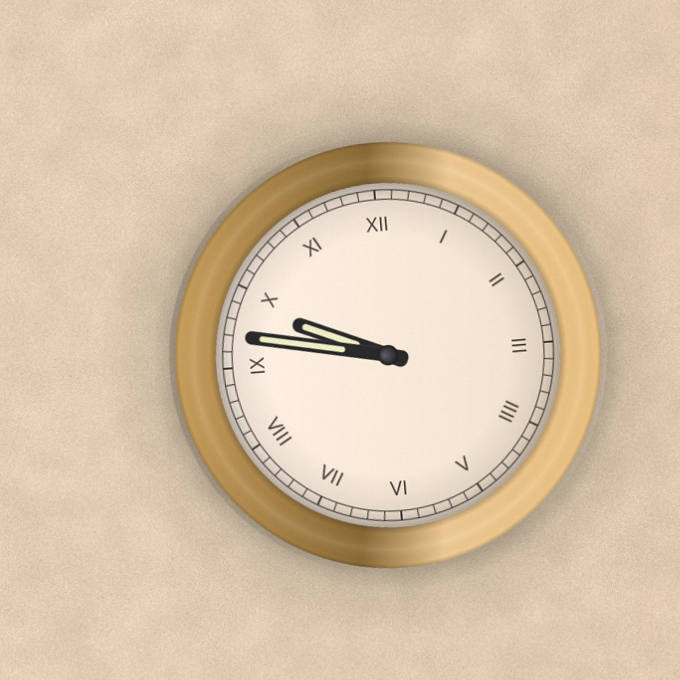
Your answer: **9:47**
